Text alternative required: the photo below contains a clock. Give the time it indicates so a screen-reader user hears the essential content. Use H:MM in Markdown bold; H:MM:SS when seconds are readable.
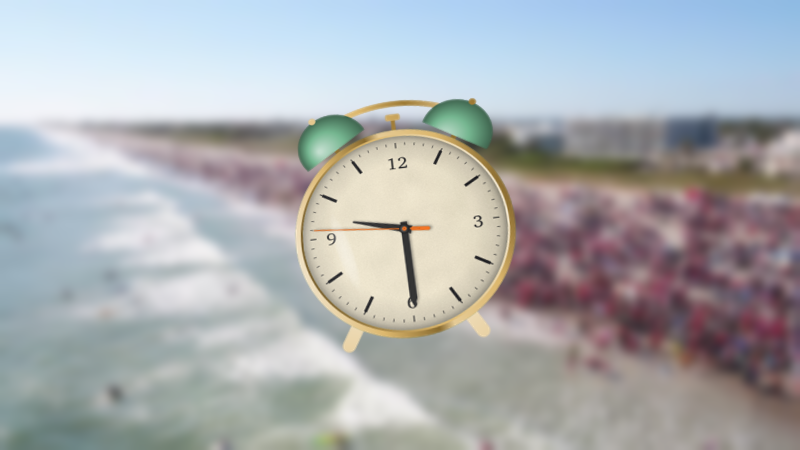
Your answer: **9:29:46**
